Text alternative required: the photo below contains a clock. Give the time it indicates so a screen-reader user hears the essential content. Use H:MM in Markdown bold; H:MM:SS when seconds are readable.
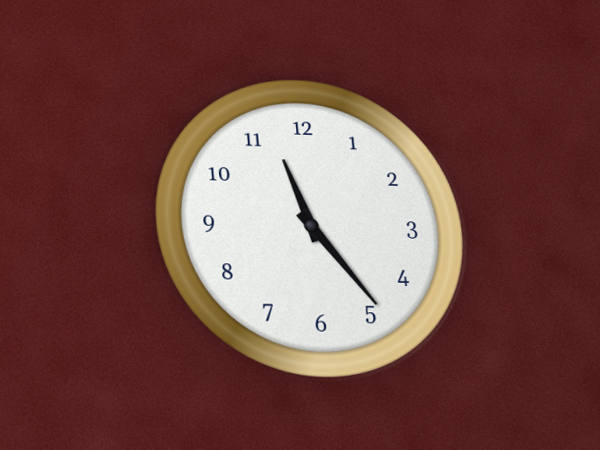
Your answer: **11:24**
